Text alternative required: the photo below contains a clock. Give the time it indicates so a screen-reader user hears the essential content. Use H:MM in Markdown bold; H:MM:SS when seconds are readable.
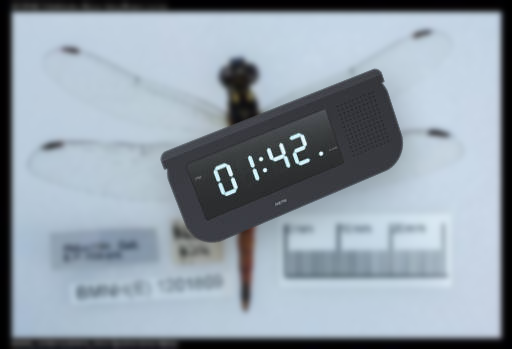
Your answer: **1:42**
